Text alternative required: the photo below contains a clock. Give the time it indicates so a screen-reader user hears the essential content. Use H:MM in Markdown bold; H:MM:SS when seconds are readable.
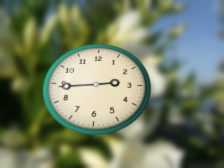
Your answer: **2:44**
